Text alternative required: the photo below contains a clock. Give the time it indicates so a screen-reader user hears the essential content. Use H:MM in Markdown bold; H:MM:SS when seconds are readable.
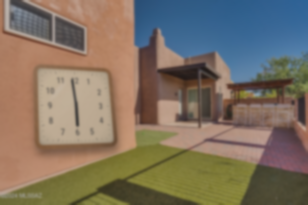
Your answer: **5:59**
